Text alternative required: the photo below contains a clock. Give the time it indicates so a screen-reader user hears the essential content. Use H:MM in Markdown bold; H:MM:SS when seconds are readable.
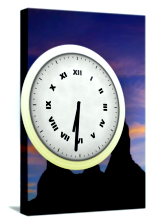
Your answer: **6:31**
